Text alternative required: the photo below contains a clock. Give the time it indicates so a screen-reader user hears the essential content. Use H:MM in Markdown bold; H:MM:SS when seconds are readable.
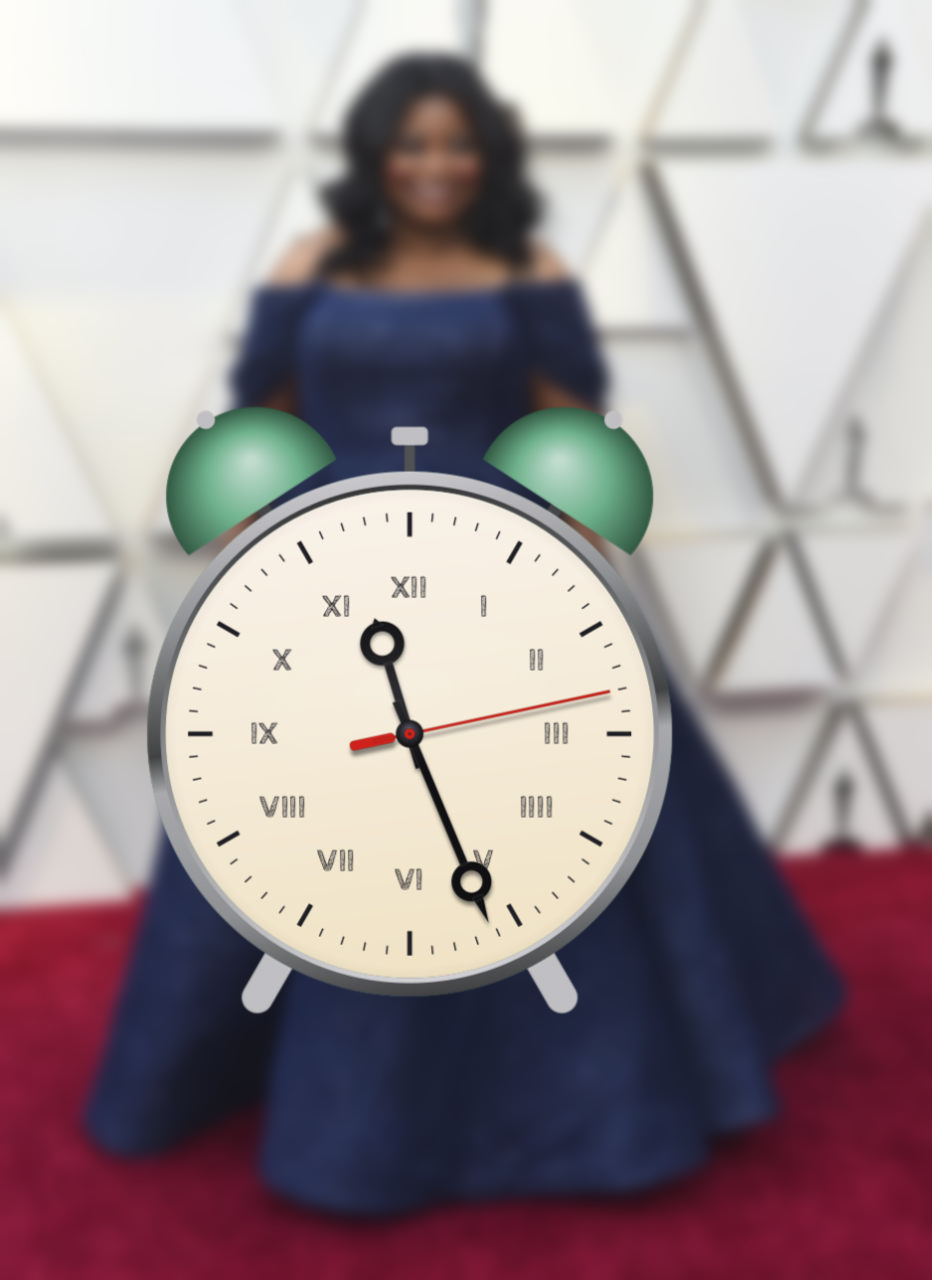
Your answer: **11:26:13**
